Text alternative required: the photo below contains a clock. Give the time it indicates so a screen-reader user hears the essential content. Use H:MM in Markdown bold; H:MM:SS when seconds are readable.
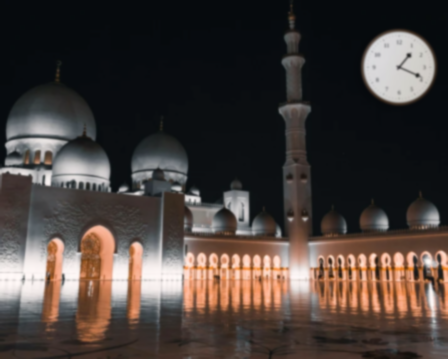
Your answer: **1:19**
